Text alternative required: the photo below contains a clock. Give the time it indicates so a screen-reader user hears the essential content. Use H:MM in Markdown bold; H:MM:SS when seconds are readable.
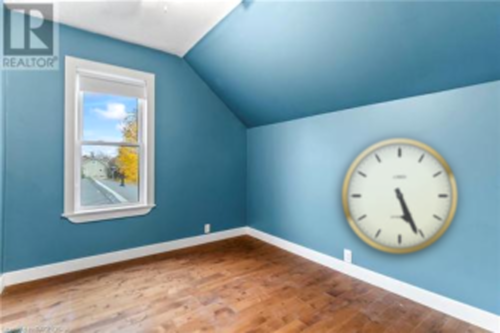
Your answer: **5:26**
